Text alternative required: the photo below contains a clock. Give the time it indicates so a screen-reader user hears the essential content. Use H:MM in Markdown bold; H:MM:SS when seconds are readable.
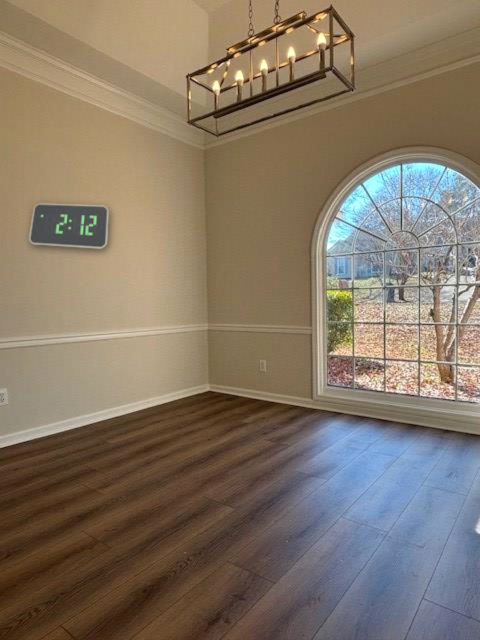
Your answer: **2:12**
